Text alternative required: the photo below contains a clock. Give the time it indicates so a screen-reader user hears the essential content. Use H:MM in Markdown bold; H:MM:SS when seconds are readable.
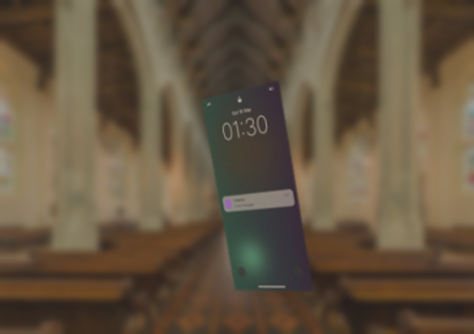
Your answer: **1:30**
